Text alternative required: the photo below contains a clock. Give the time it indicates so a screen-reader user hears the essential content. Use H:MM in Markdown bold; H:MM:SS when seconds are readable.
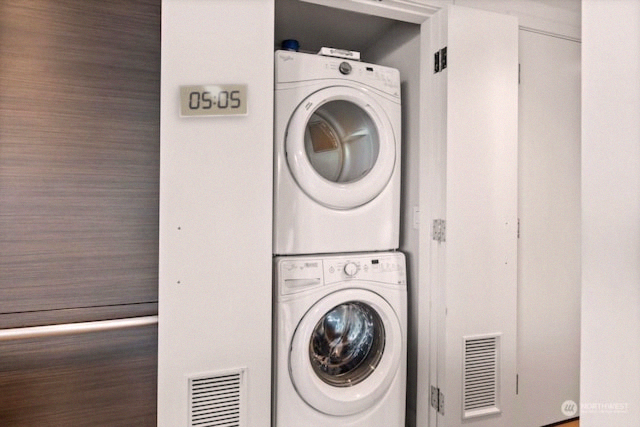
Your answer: **5:05**
